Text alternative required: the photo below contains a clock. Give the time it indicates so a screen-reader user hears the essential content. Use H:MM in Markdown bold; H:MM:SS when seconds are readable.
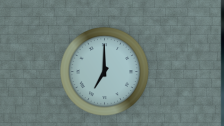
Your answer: **7:00**
